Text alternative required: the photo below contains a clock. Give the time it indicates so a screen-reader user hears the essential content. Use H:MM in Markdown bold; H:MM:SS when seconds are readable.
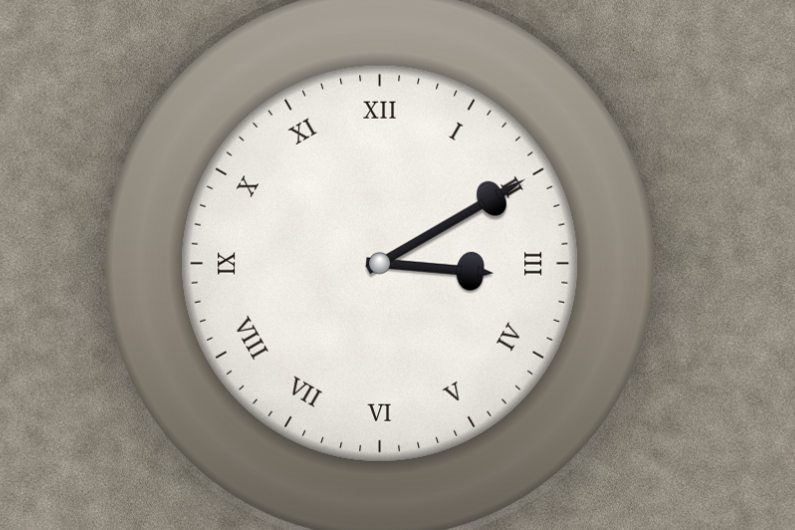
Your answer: **3:10**
